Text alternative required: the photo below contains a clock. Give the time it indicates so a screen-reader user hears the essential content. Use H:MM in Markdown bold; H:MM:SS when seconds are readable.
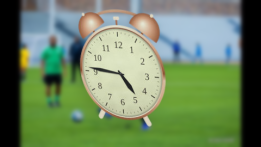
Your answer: **4:46**
